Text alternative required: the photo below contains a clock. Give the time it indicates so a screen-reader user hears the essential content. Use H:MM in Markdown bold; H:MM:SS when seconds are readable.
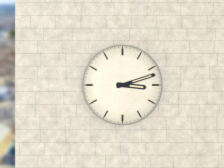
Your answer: **3:12**
